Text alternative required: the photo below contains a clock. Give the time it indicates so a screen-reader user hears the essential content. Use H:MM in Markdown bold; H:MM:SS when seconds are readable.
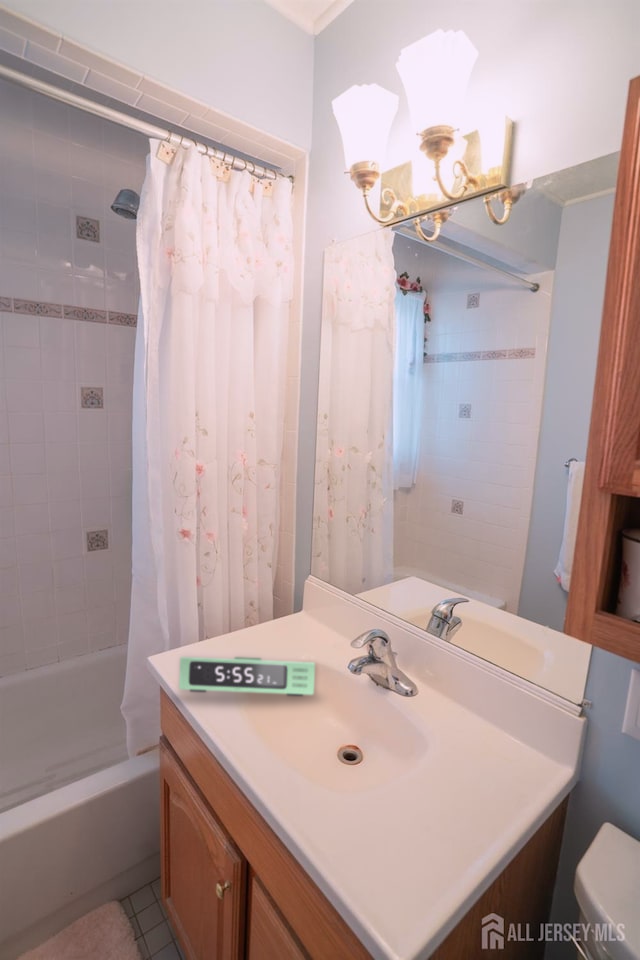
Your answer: **5:55**
